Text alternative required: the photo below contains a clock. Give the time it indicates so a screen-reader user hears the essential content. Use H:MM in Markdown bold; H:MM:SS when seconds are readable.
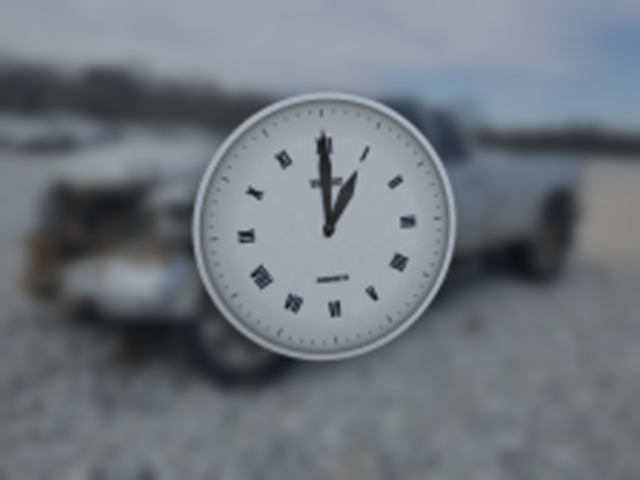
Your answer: **1:00**
